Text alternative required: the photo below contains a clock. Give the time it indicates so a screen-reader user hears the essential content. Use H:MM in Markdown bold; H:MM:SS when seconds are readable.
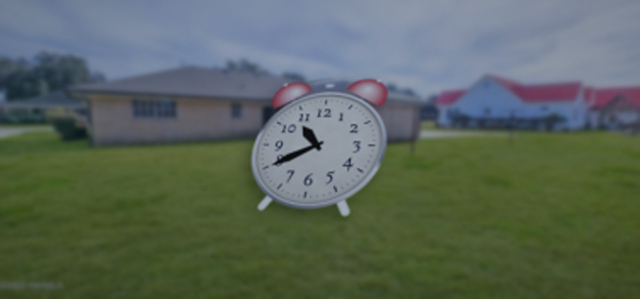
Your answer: **10:40**
